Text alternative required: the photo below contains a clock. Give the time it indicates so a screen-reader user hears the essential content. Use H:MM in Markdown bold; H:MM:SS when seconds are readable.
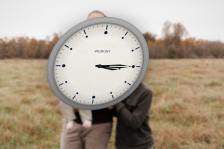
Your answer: **3:15**
